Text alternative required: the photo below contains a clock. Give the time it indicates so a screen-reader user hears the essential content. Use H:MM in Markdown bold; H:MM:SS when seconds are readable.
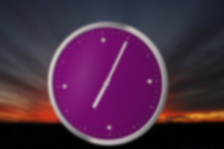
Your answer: **7:05**
